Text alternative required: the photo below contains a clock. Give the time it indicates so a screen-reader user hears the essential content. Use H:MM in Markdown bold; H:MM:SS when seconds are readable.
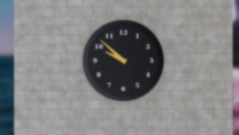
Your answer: **9:52**
